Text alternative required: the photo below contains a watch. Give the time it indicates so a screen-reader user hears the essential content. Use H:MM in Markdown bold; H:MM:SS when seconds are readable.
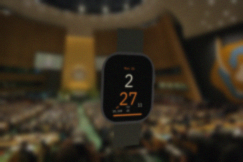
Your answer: **2:27**
